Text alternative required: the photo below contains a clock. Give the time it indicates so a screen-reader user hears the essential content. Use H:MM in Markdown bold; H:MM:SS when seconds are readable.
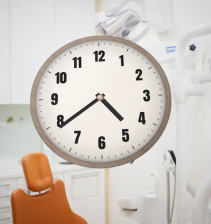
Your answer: **4:39**
